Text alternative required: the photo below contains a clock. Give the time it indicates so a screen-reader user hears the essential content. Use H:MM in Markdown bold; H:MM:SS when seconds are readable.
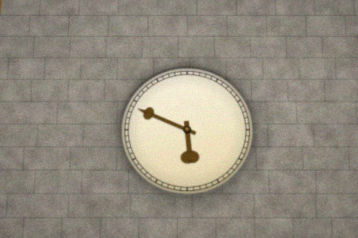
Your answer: **5:49**
